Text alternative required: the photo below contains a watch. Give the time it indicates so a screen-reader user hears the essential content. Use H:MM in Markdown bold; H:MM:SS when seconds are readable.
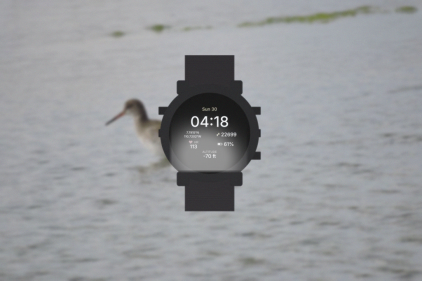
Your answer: **4:18**
